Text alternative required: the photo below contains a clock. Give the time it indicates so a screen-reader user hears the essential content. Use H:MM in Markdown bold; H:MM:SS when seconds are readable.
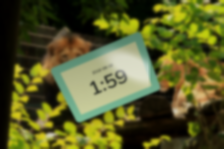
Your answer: **1:59**
